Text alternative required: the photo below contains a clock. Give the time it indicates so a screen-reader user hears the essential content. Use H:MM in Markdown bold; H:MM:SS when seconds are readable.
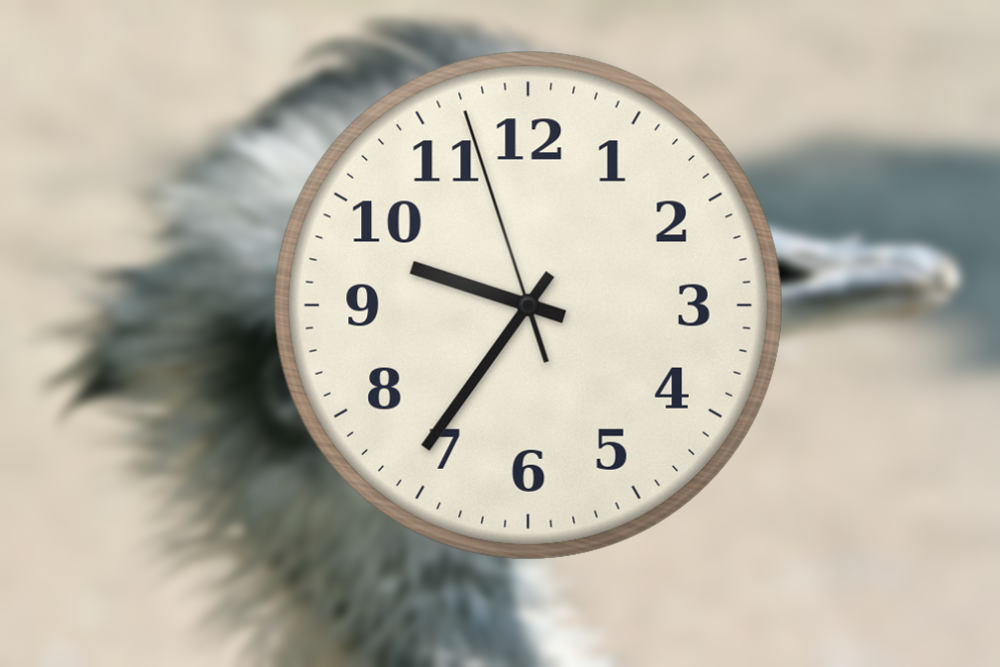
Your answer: **9:35:57**
